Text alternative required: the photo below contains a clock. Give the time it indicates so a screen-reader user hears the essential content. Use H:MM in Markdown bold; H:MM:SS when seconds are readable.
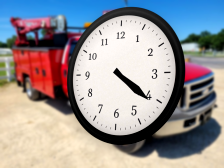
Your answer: **4:21**
